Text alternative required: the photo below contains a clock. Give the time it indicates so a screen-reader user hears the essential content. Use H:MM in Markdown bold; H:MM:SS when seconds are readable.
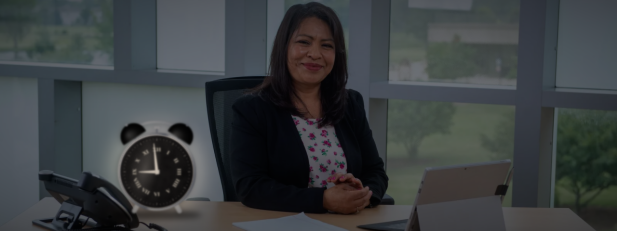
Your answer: **8:59**
